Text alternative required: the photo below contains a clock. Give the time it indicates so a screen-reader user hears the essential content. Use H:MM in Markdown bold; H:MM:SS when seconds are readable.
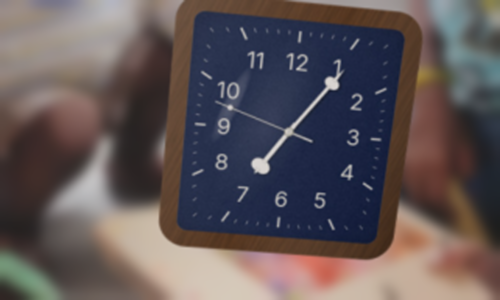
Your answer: **7:05:48**
